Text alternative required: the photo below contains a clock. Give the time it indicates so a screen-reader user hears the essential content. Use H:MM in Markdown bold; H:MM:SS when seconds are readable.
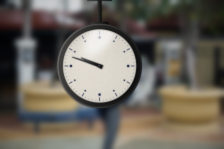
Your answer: **9:48**
